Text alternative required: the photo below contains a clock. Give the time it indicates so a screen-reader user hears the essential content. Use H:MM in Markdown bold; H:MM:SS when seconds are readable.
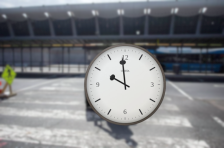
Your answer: **9:59**
